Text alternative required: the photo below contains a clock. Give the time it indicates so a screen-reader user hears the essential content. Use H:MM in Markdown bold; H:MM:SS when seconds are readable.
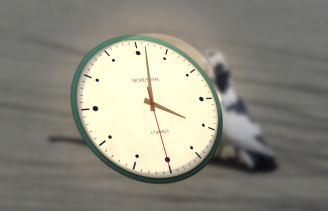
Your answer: **4:01:30**
